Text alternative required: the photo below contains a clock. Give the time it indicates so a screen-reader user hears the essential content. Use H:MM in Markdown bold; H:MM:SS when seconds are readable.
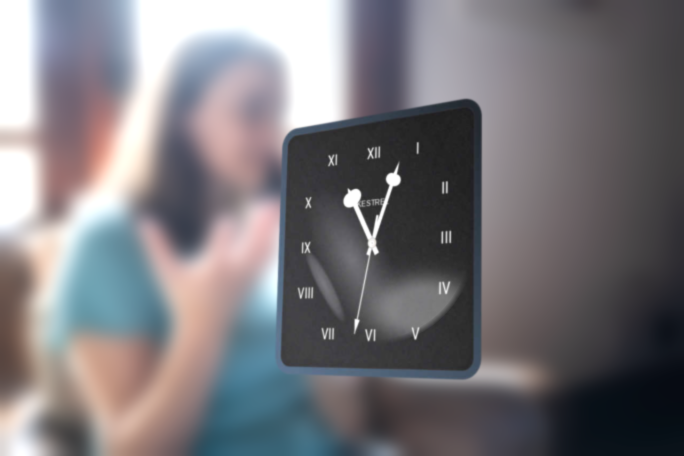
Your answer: **11:03:32**
